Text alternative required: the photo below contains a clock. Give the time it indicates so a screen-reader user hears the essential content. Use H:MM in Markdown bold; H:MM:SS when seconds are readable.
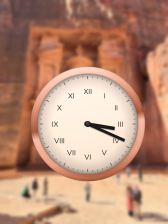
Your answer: **3:19**
